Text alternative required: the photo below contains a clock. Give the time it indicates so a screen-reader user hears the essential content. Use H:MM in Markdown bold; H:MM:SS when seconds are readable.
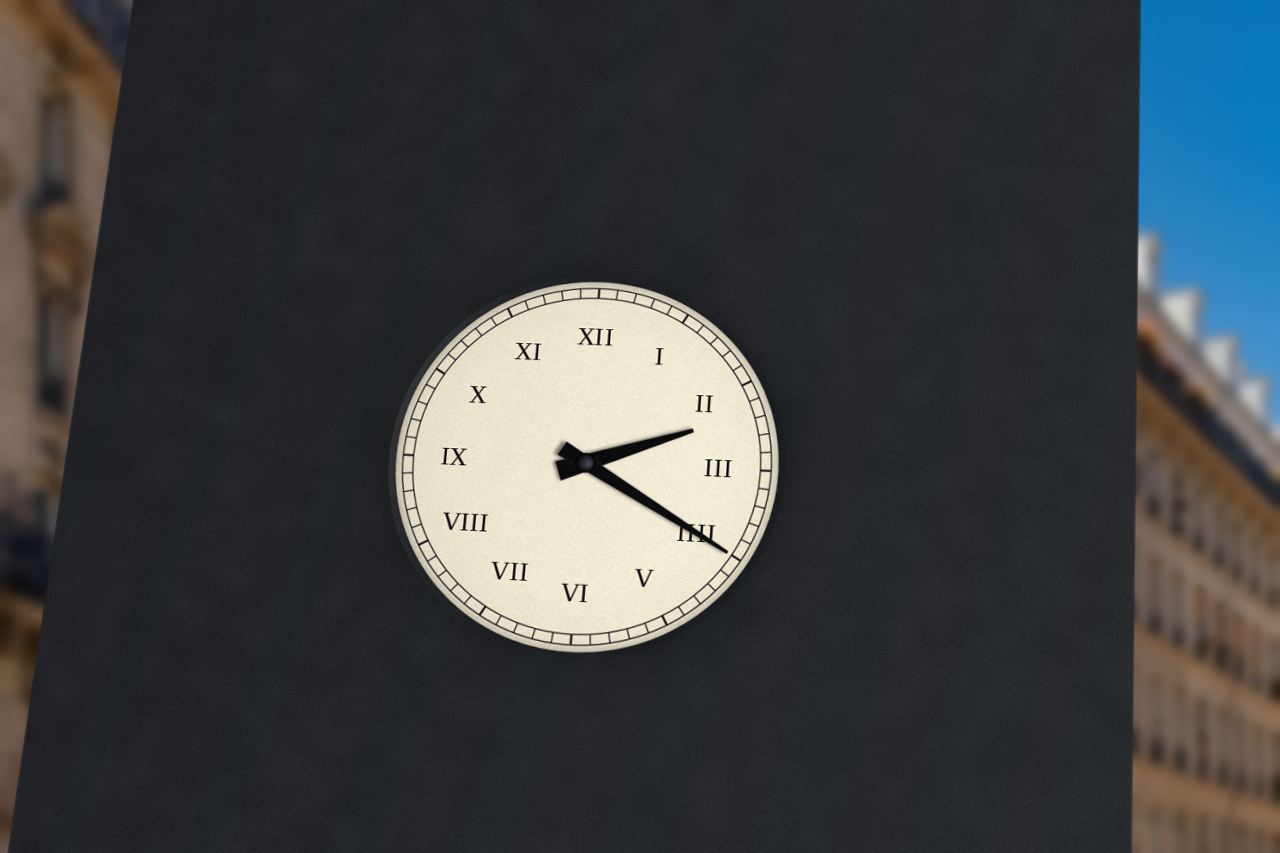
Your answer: **2:20**
